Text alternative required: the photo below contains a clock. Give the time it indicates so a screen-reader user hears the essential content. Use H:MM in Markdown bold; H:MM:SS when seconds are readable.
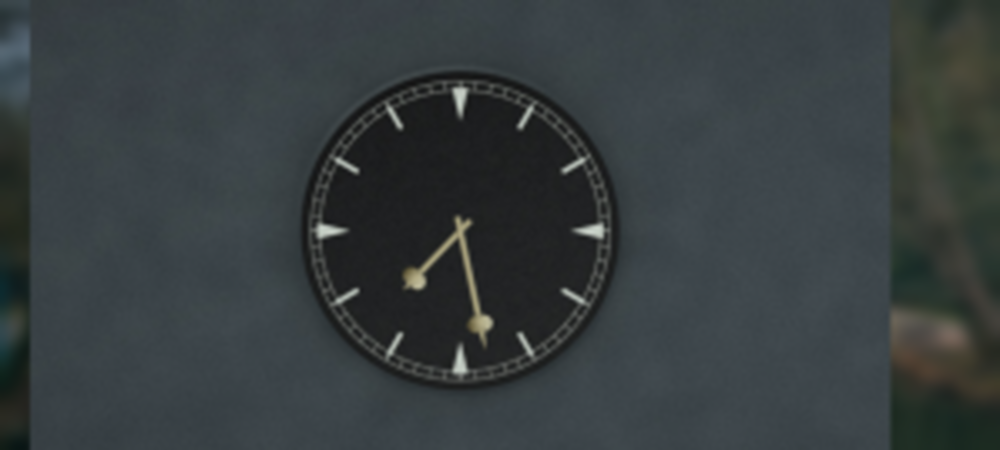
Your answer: **7:28**
